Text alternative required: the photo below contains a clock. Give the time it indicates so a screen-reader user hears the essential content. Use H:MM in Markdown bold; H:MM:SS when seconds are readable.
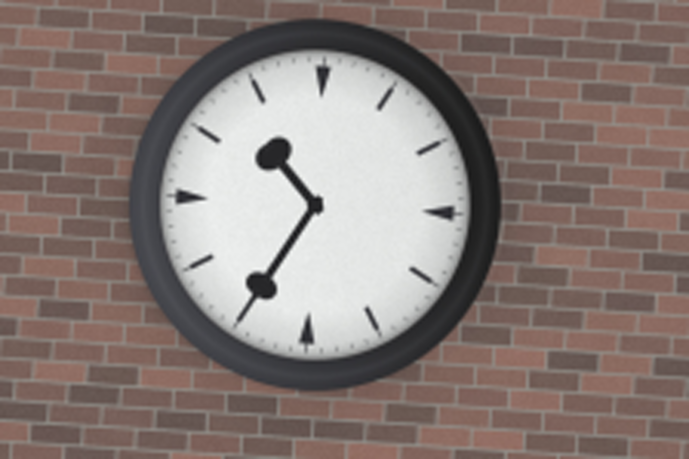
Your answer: **10:35**
